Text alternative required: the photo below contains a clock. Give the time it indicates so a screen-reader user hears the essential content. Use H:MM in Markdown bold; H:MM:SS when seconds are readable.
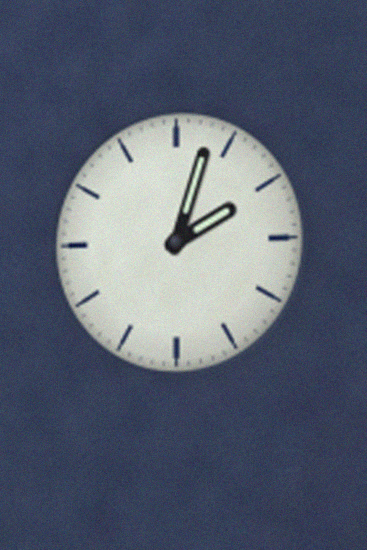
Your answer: **2:03**
